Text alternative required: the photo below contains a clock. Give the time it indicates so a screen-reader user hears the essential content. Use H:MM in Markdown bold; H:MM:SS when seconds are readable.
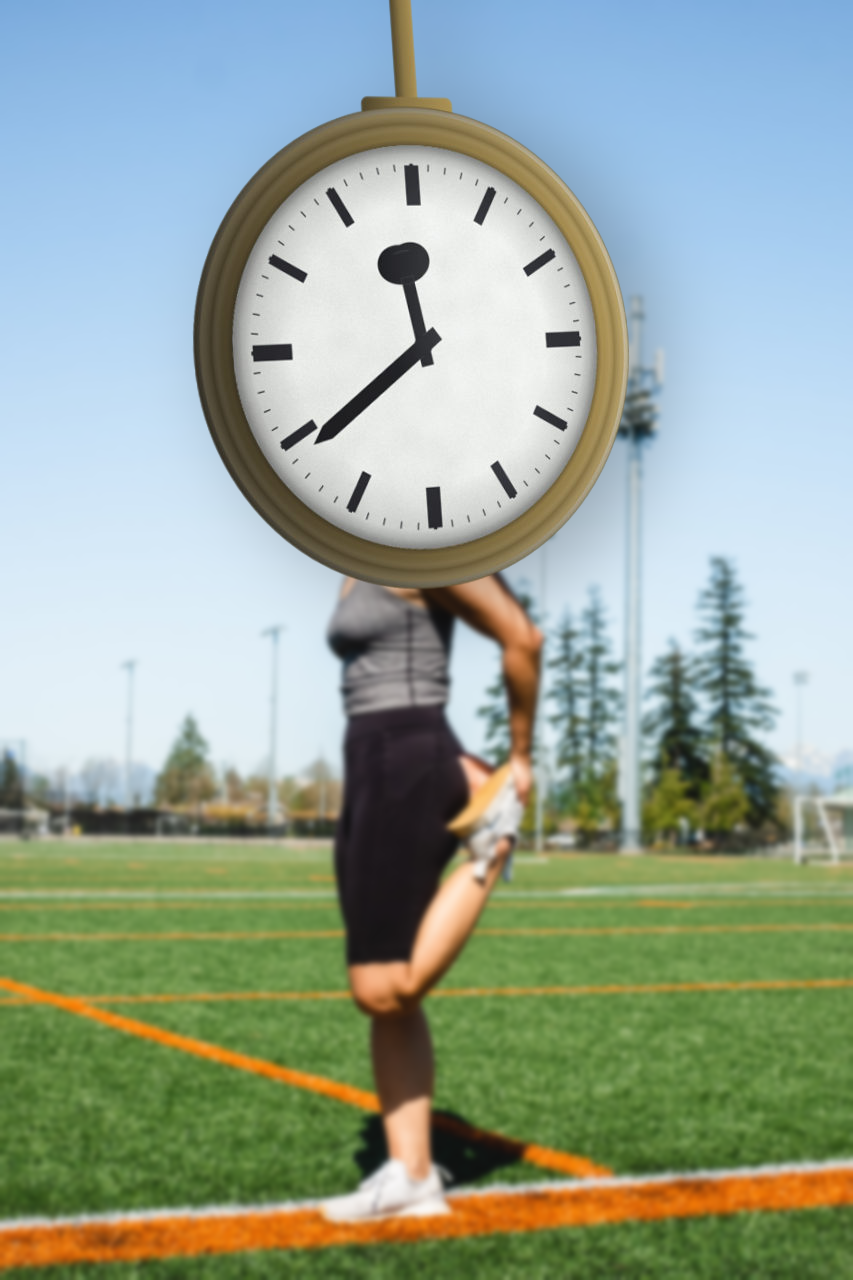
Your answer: **11:39**
